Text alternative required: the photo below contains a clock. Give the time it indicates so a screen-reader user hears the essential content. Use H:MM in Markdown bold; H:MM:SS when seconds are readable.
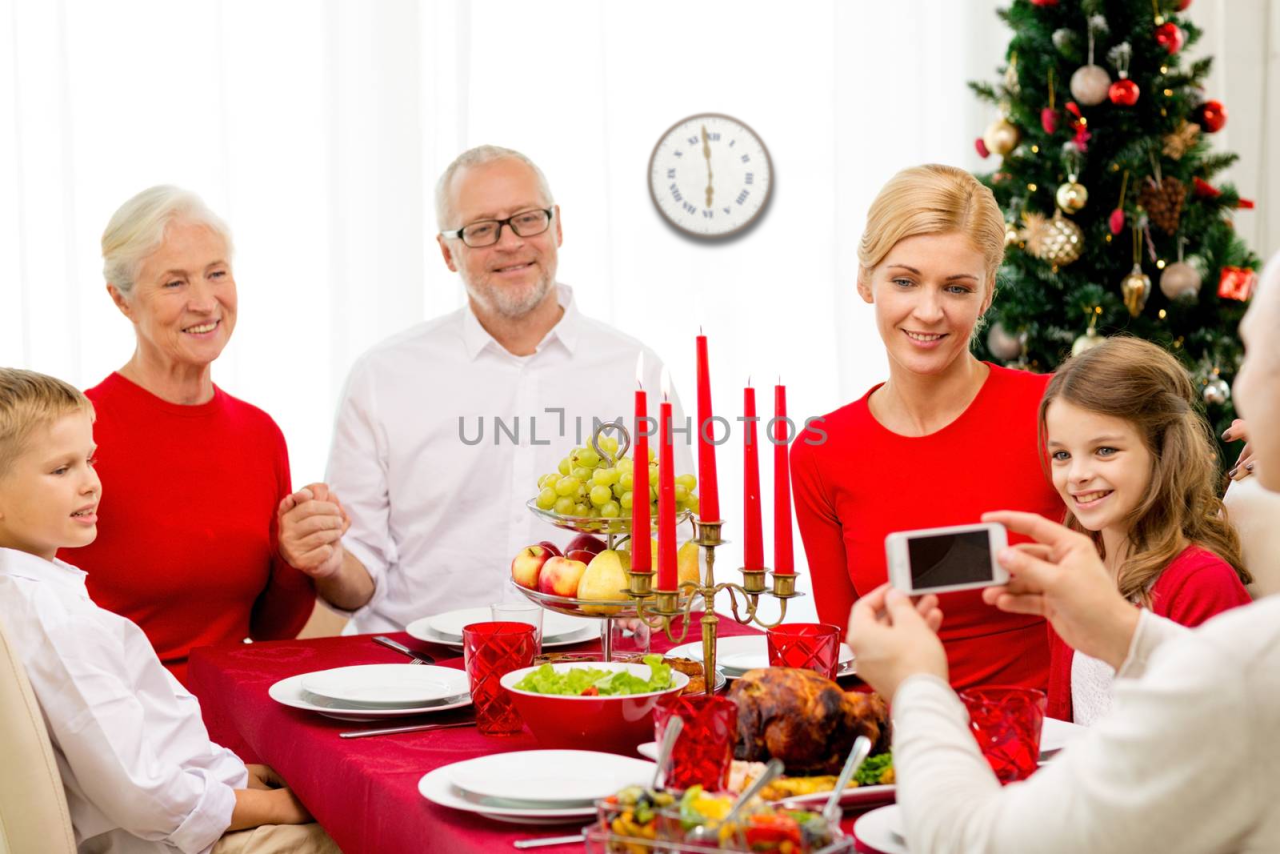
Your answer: **5:58**
